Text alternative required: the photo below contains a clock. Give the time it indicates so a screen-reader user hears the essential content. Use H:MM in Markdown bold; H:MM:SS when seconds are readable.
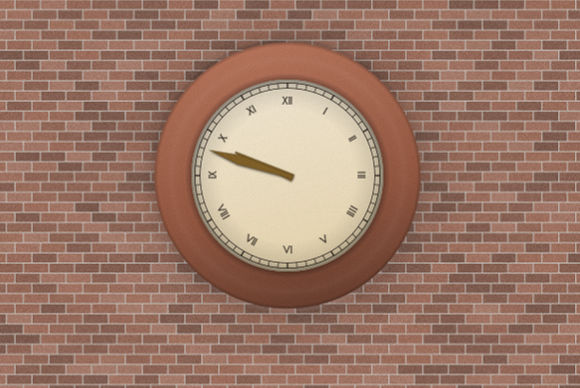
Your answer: **9:48**
